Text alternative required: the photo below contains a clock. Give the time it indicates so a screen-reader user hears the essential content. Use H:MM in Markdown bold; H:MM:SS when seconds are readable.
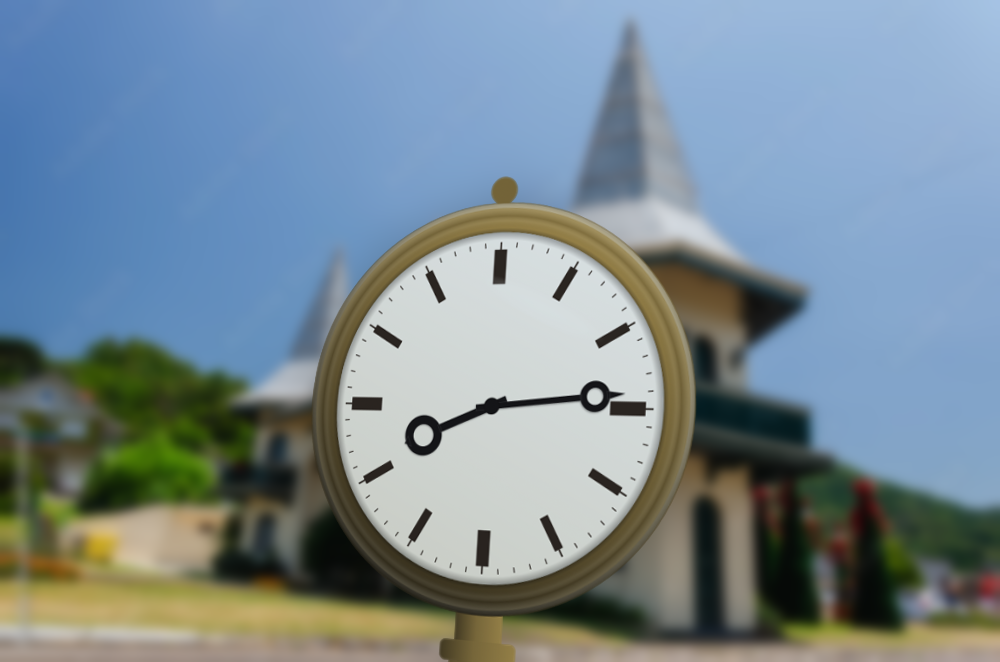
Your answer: **8:14**
